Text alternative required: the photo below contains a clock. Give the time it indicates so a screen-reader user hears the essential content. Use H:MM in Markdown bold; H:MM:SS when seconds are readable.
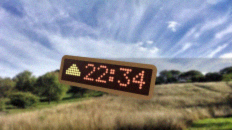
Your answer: **22:34**
